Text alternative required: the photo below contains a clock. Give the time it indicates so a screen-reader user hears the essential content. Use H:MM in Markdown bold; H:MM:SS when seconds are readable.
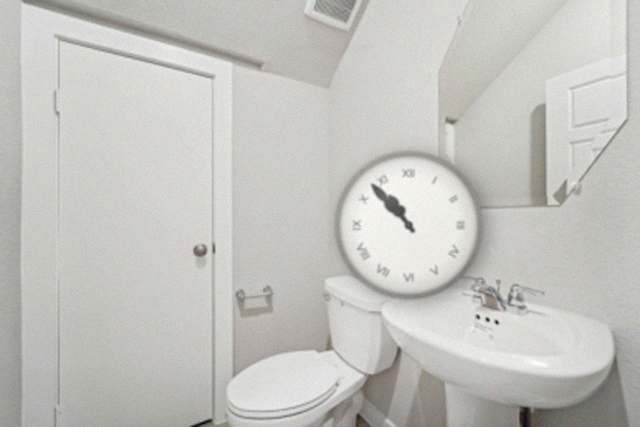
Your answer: **10:53**
